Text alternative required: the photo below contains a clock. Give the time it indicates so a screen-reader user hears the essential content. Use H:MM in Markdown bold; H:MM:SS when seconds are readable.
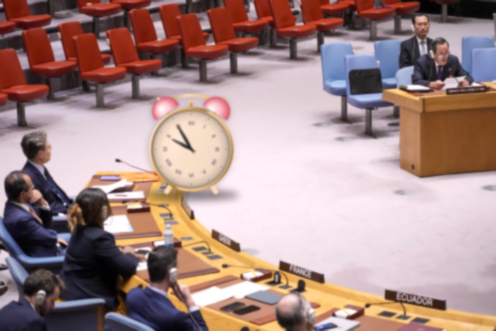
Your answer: **9:55**
